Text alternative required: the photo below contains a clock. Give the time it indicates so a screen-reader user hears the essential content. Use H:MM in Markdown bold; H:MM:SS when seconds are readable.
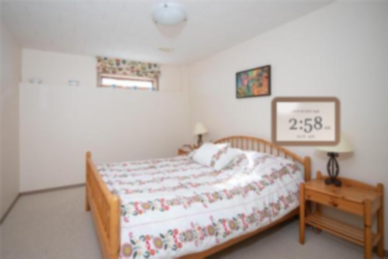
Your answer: **2:58**
